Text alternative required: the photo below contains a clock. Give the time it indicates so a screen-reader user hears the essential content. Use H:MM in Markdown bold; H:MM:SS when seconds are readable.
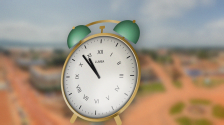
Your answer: **10:53**
